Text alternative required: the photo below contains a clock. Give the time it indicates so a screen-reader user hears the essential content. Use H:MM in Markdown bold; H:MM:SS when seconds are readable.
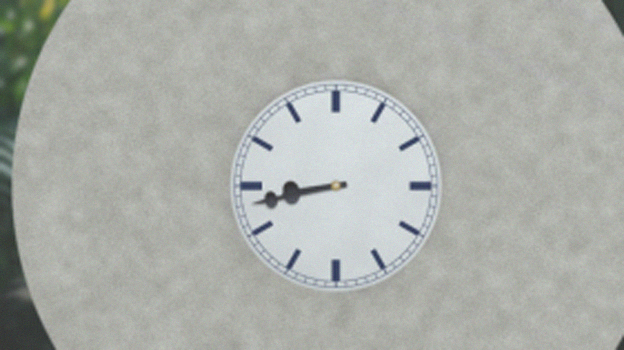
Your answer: **8:43**
